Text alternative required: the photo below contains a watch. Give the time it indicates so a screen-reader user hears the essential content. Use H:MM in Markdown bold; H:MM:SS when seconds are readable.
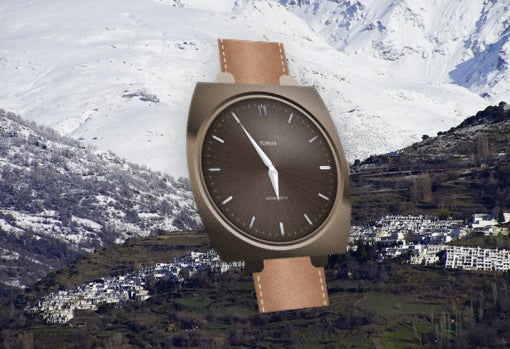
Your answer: **5:55**
